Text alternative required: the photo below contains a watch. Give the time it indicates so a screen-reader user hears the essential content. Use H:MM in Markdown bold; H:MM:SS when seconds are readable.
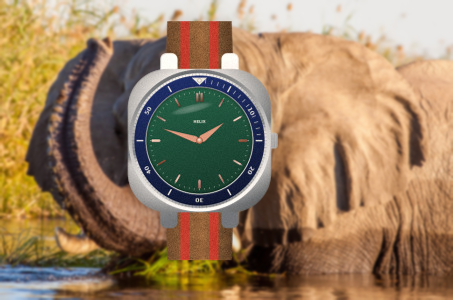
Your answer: **1:48**
